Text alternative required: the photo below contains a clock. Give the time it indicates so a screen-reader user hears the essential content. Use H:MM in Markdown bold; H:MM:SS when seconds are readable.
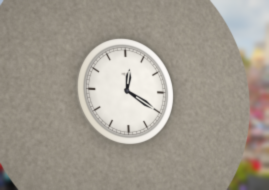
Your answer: **12:20**
